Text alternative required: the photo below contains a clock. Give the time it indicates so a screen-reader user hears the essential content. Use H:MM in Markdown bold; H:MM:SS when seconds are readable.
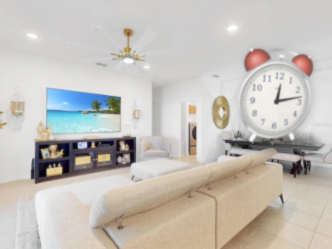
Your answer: **12:13**
